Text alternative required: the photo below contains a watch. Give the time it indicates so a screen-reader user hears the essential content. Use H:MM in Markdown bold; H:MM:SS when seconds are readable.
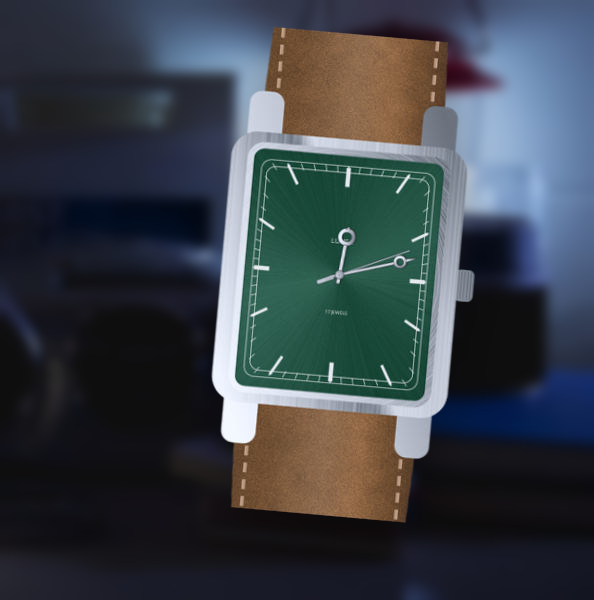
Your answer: **12:12:11**
